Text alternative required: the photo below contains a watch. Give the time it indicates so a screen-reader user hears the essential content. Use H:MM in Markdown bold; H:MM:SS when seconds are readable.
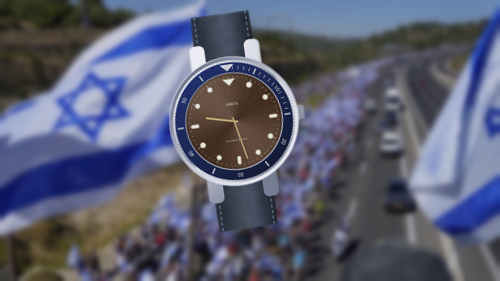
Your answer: **9:28**
